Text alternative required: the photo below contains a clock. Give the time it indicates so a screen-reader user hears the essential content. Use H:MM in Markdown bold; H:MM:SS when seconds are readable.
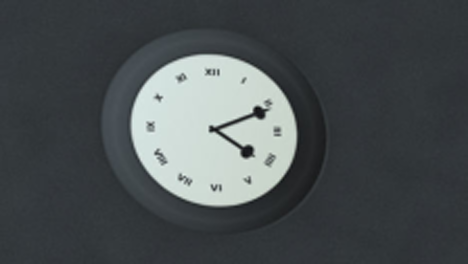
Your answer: **4:11**
